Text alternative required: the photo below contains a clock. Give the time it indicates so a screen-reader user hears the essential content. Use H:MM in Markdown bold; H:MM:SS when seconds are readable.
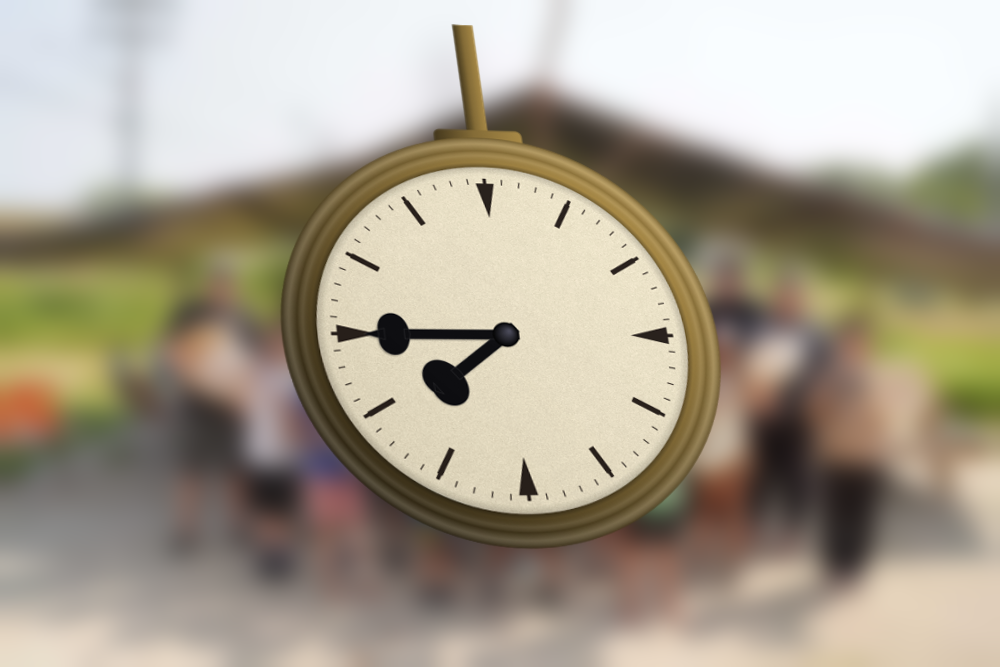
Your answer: **7:45**
